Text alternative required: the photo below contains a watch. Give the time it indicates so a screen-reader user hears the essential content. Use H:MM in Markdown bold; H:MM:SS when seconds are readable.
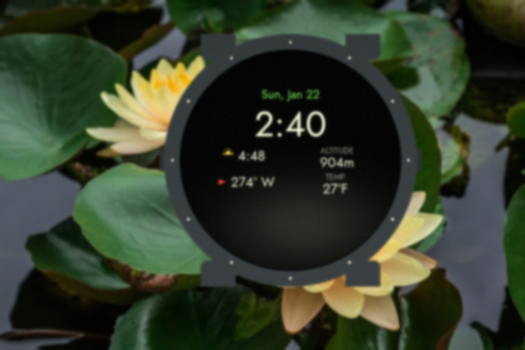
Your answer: **2:40**
